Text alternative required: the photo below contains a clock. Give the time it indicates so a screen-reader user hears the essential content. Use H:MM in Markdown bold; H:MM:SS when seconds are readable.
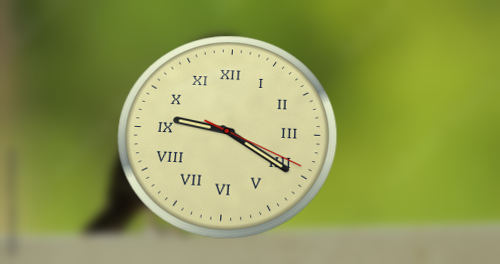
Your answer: **9:20:19**
